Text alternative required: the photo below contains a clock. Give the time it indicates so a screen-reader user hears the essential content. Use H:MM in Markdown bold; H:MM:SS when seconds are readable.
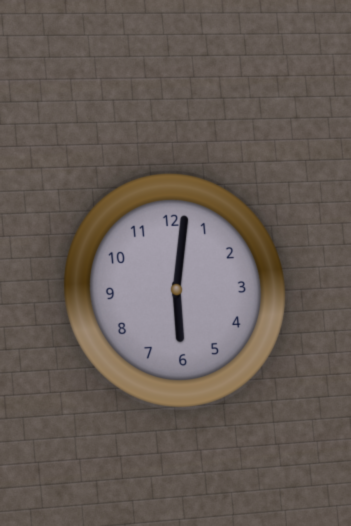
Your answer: **6:02**
